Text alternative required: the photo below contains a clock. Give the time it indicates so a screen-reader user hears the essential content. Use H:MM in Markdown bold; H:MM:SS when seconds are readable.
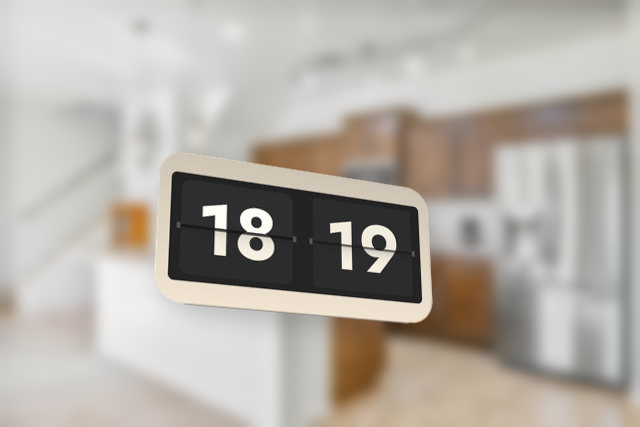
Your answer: **18:19**
